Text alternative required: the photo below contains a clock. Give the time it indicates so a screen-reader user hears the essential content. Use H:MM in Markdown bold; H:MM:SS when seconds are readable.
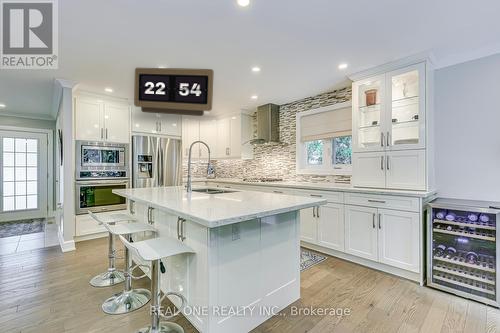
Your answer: **22:54**
